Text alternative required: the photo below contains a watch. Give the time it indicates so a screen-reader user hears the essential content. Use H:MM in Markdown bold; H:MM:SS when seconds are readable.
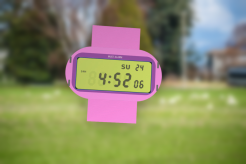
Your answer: **4:52:06**
